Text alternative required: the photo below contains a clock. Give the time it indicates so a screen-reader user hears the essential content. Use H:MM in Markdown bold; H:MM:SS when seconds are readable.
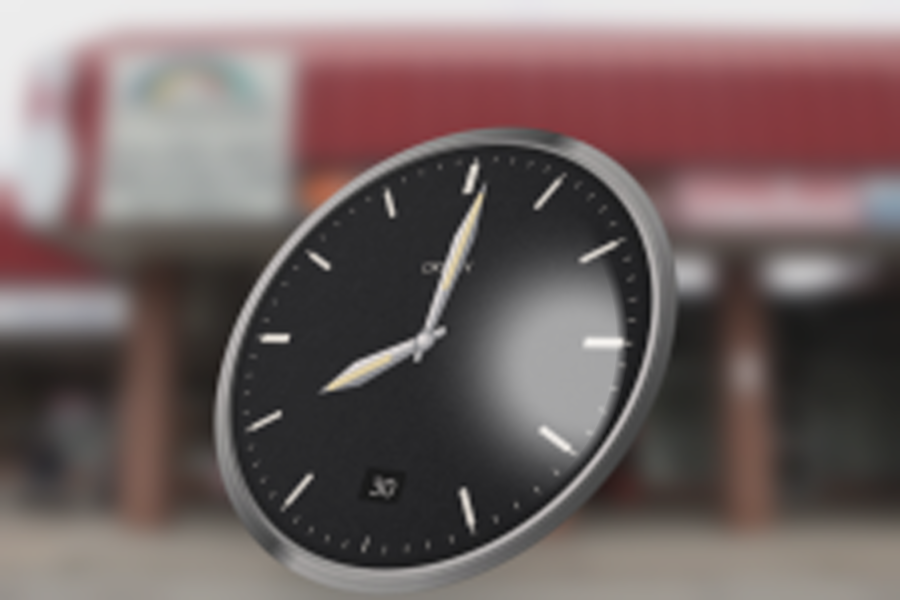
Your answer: **8:01**
